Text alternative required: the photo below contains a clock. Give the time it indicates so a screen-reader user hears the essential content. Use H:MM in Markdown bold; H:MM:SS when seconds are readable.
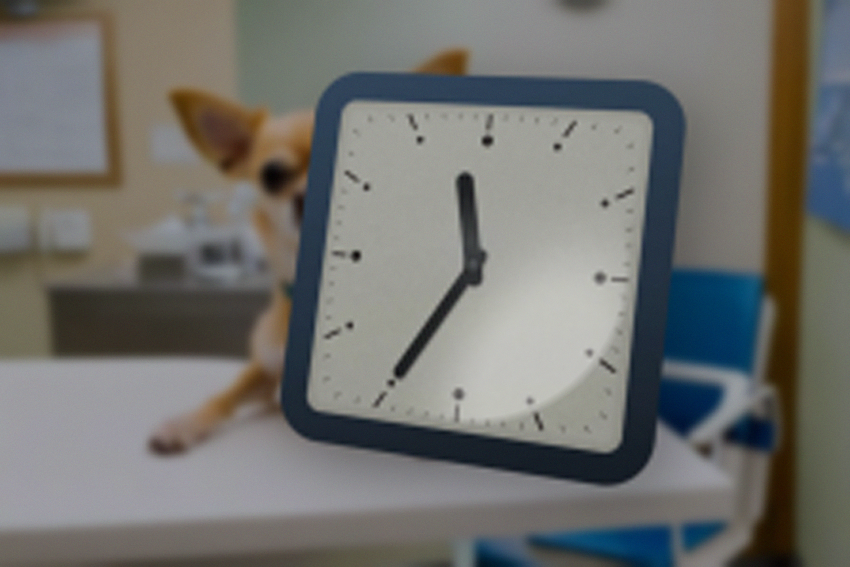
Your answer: **11:35**
